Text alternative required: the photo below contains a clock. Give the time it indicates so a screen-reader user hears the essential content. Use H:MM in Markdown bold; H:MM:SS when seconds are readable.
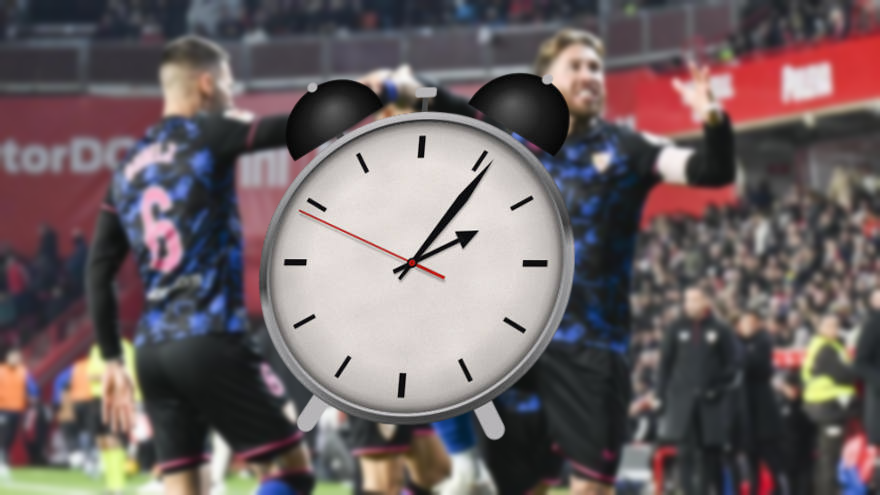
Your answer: **2:05:49**
